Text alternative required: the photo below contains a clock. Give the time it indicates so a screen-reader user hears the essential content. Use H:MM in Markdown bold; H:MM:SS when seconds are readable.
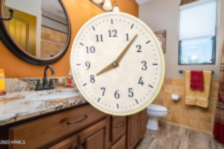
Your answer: **8:07**
